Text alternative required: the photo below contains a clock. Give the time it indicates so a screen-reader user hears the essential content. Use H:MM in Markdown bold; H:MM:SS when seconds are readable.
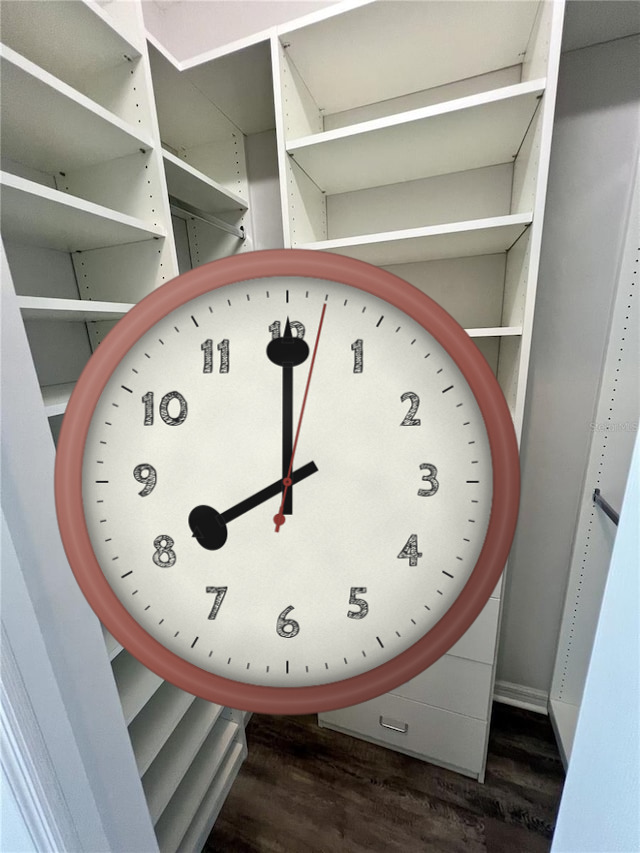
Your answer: **8:00:02**
